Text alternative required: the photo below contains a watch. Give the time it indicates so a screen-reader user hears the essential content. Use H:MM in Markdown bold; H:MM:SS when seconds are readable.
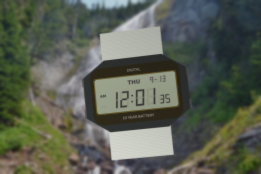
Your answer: **12:01**
